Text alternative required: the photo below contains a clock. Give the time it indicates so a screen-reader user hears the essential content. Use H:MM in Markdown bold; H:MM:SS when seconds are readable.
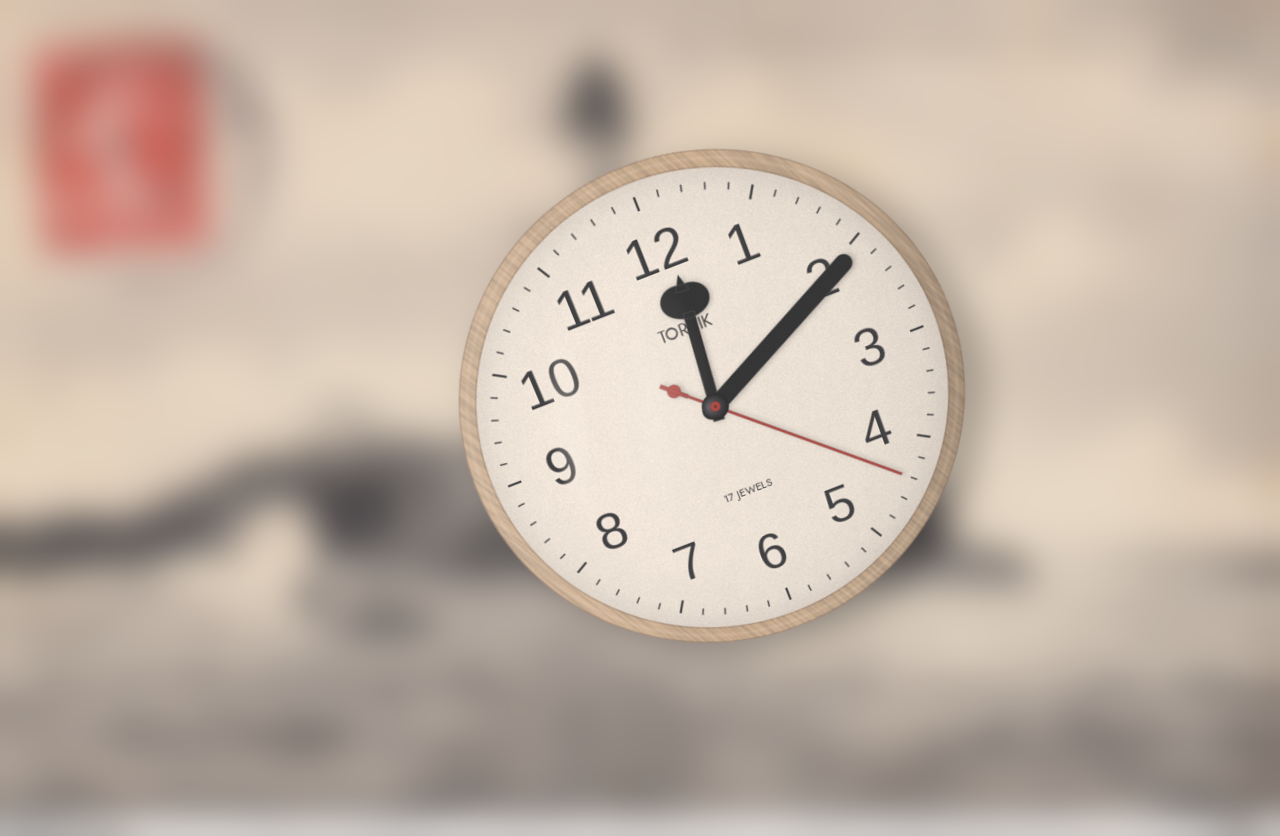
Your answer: **12:10:22**
